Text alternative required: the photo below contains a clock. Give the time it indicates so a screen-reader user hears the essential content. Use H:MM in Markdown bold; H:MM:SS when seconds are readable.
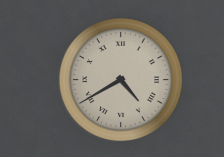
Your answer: **4:40**
